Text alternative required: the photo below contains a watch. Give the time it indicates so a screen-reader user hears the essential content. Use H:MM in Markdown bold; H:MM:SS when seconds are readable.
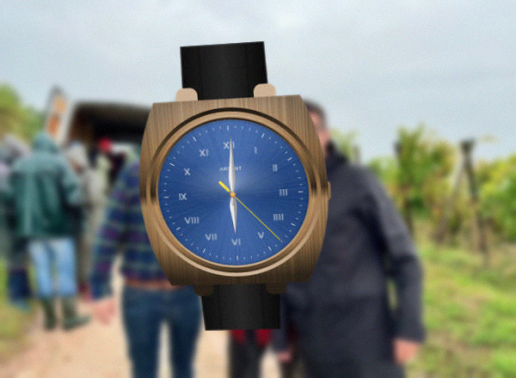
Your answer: **6:00:23**
